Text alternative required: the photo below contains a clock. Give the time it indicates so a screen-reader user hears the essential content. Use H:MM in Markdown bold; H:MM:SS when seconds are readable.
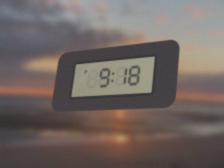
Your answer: **9:18**
